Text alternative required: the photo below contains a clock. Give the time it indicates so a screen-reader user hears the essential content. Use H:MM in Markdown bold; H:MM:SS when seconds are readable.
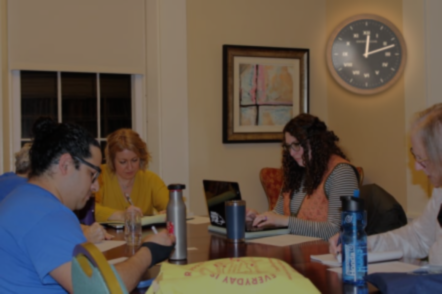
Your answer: **12:12**
